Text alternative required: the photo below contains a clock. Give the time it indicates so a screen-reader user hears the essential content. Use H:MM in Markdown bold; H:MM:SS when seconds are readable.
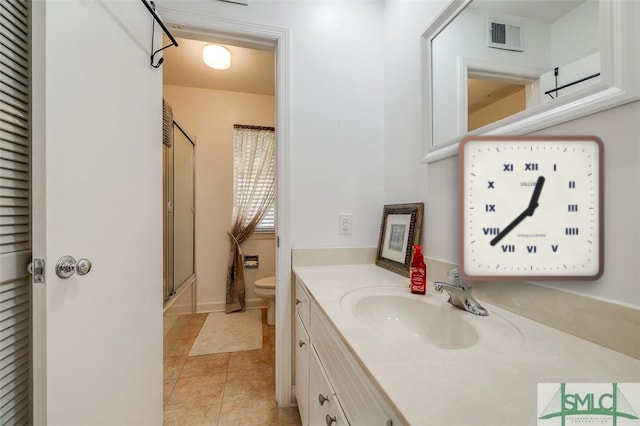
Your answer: **12:38**
